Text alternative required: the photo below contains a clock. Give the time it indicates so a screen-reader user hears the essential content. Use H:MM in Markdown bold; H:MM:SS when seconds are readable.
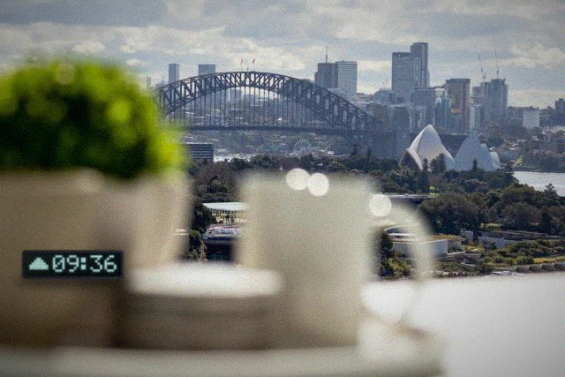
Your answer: **9:36**
